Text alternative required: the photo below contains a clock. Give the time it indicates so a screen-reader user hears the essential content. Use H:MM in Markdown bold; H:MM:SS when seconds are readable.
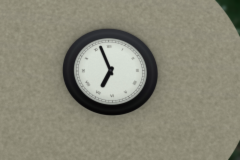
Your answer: **6:57**
